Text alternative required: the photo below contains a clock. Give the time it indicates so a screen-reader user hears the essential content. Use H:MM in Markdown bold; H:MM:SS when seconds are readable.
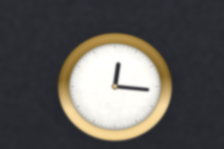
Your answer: **12:16**
